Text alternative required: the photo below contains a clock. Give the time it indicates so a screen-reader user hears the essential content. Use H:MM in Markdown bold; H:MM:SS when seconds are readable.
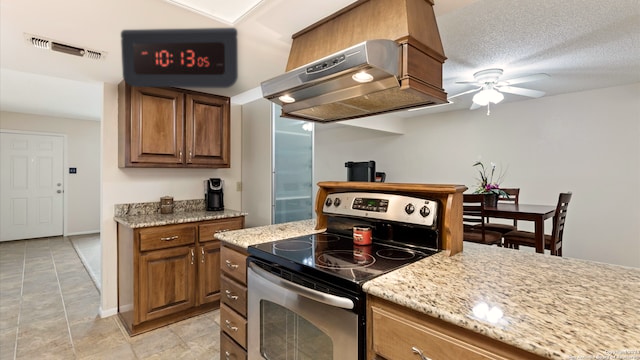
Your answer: **10:13**
